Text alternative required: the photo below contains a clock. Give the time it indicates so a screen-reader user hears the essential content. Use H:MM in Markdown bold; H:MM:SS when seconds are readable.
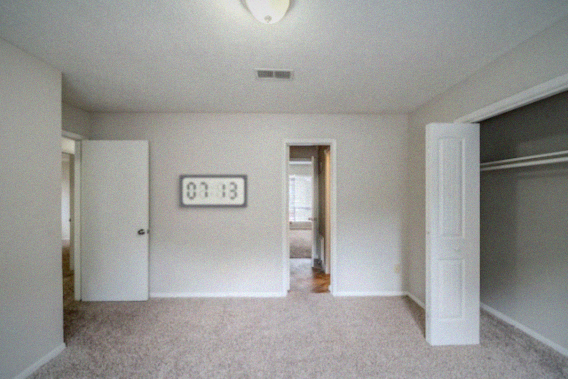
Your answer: **7:13**
